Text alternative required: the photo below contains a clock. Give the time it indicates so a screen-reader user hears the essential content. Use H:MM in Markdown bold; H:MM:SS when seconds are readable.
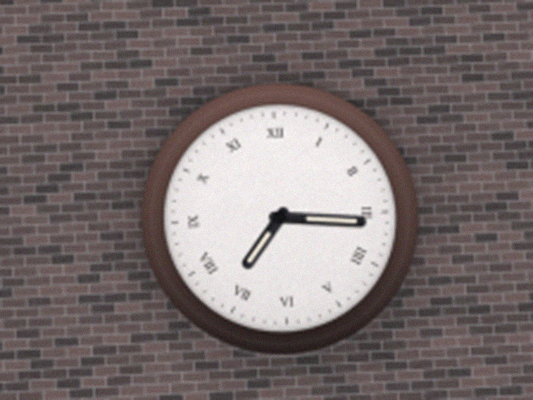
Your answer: **7:16**
